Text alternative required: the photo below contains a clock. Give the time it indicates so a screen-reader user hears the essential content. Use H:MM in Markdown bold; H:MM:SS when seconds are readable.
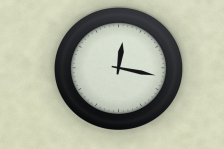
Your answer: **12:17**
